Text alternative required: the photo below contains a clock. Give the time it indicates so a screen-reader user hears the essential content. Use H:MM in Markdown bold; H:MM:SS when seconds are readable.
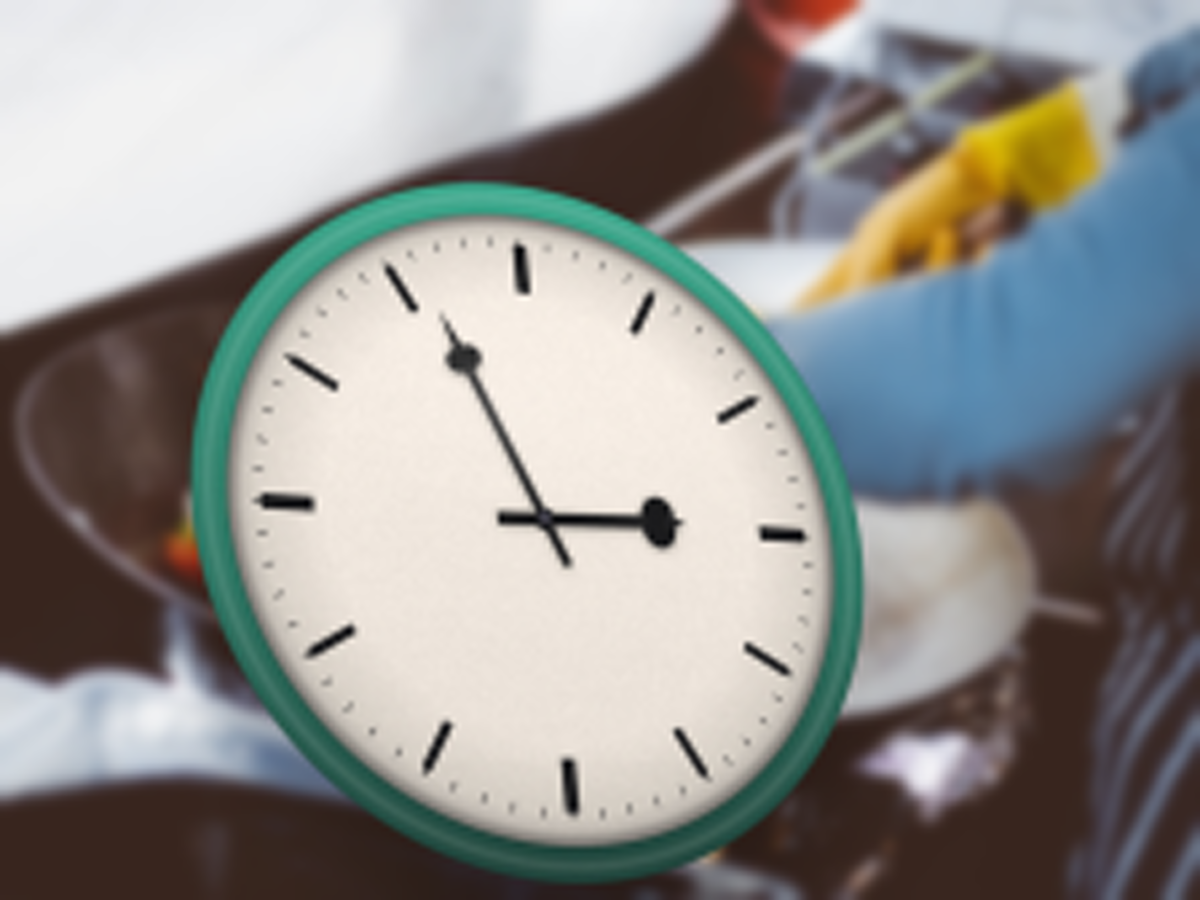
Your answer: **2:56**
